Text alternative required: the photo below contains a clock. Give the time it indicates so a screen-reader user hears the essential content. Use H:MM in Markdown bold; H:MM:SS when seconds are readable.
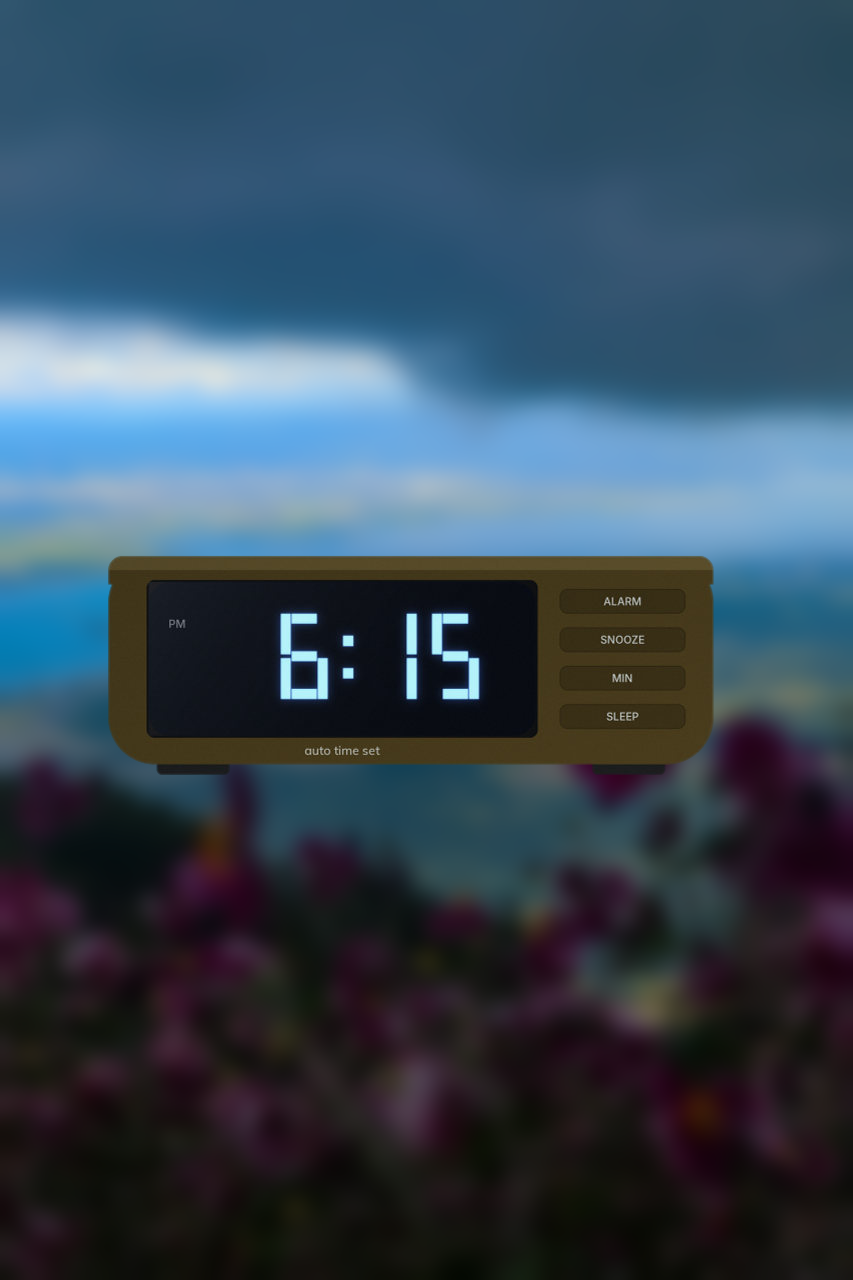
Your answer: **6:15**
